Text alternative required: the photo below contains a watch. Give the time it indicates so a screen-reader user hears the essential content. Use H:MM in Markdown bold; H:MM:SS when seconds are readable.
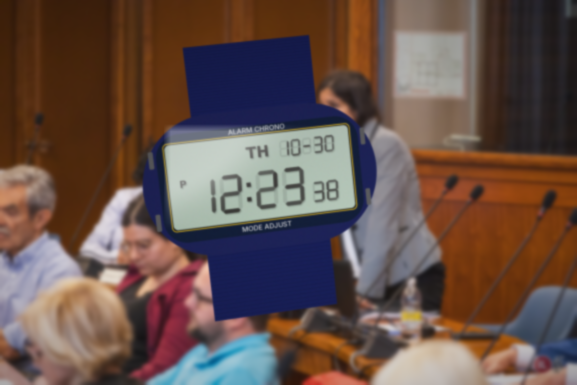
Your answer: **12:23:38**
